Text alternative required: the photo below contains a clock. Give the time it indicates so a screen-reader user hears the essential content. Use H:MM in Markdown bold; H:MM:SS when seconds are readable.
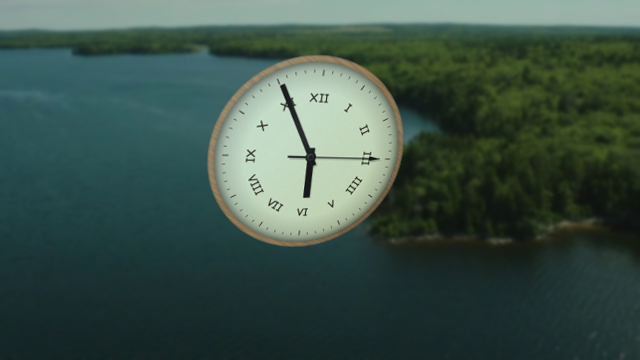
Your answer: **5:55:15**
